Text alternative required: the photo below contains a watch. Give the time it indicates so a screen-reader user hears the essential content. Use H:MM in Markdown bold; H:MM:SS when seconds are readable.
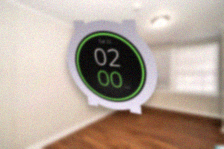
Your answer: **2:00**
